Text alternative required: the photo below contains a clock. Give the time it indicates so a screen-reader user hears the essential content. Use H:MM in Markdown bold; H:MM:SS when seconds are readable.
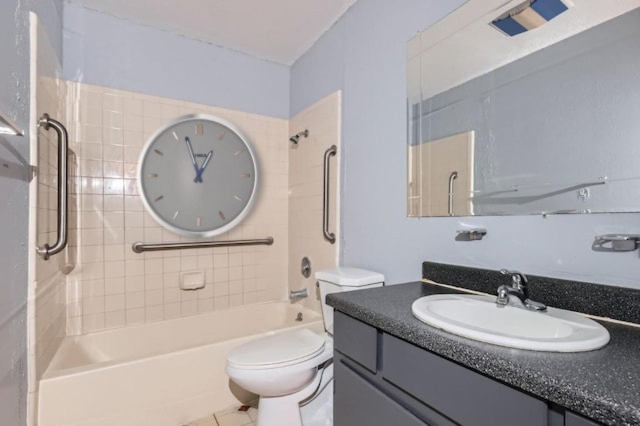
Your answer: **12:57**
